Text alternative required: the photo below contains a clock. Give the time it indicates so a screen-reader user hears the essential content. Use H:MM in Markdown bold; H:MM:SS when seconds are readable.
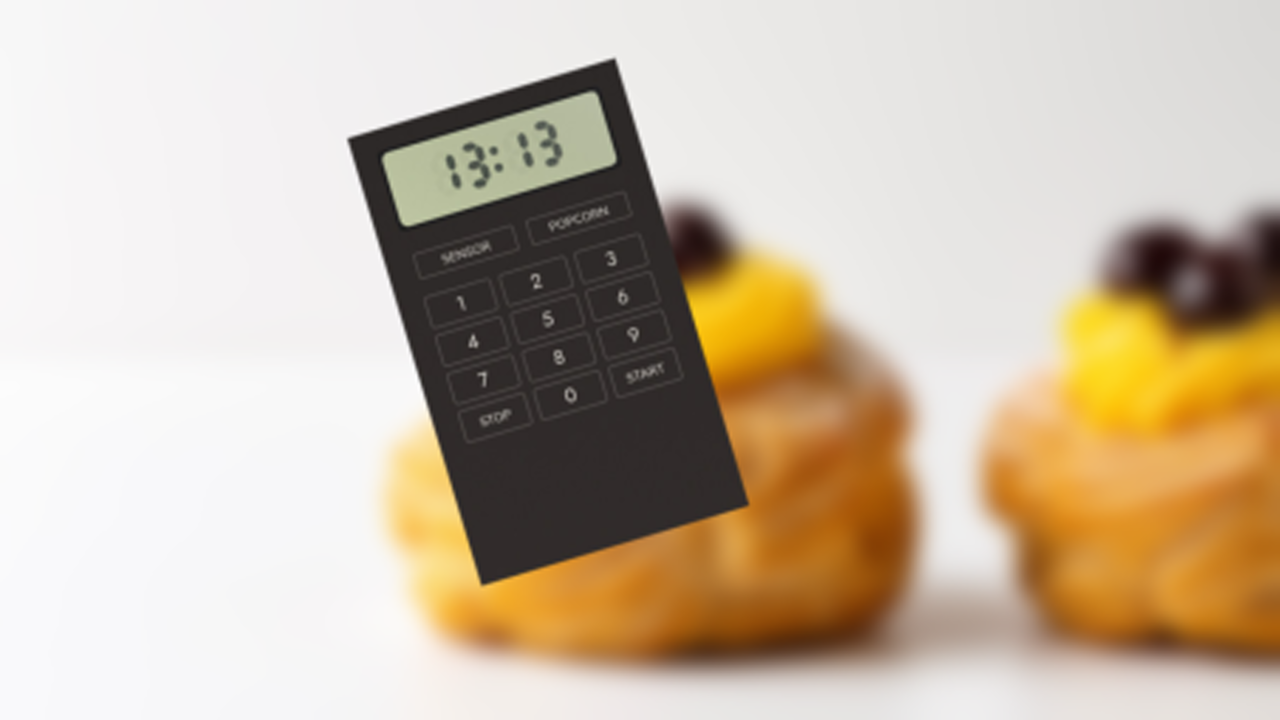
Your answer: **13:13**
